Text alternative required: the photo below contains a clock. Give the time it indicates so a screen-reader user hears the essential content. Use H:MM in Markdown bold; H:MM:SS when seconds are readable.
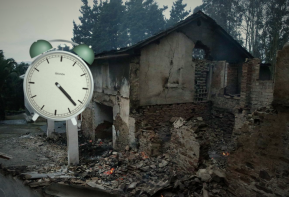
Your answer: **4:22**
